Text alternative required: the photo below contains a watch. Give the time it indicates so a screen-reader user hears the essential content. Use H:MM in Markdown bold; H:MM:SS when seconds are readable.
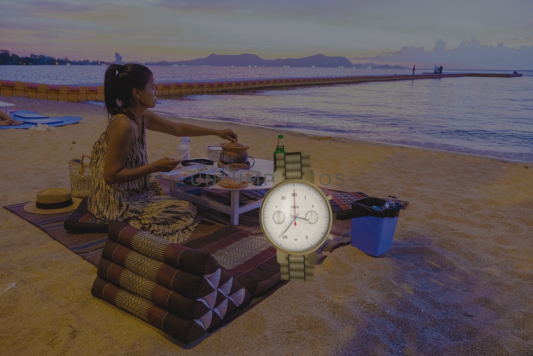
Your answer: **3:37**
